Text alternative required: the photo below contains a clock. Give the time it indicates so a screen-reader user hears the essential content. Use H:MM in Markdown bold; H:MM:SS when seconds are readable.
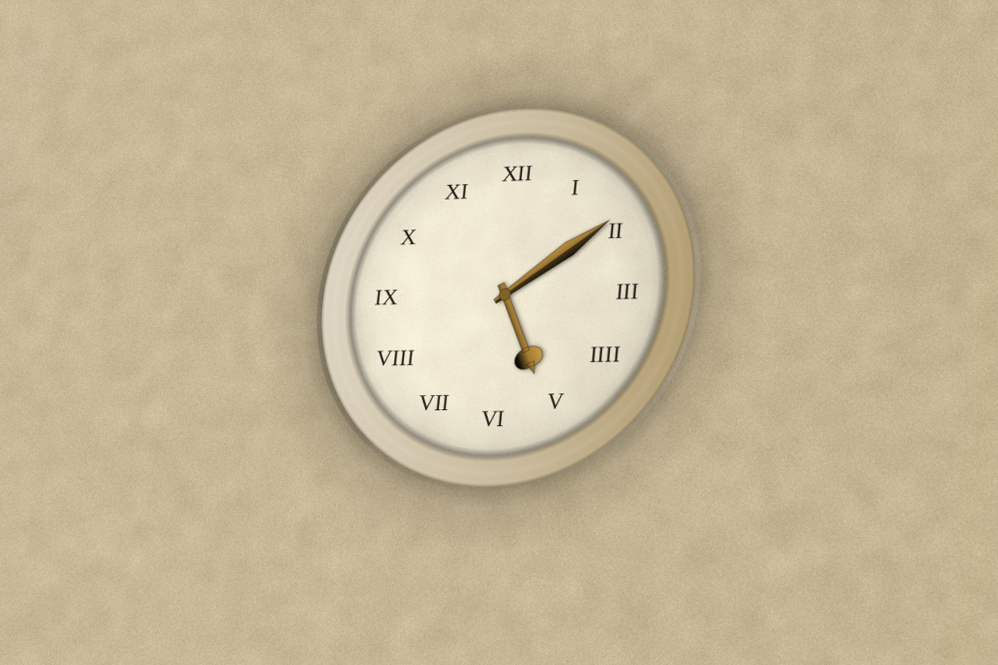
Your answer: **5:09**
